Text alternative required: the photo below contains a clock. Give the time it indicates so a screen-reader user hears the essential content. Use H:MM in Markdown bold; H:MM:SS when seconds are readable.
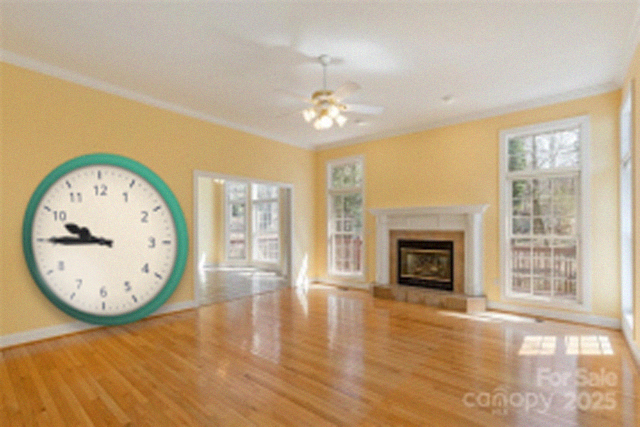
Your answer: **9:45**
